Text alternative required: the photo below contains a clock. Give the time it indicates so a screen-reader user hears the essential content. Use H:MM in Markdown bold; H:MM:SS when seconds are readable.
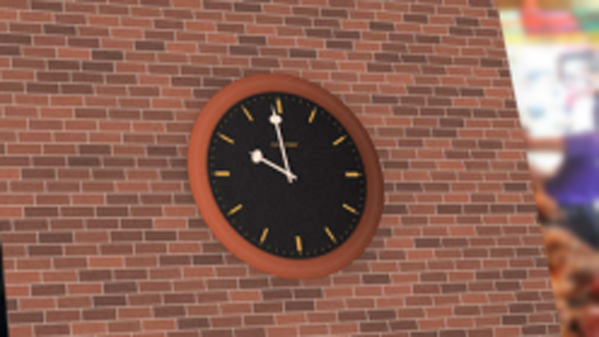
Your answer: **9:59**
